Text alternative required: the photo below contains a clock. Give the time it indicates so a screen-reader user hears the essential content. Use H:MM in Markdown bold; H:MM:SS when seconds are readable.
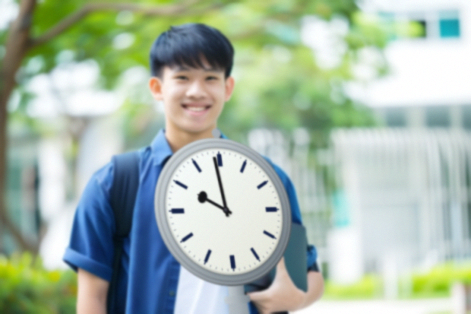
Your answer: **9:59**
